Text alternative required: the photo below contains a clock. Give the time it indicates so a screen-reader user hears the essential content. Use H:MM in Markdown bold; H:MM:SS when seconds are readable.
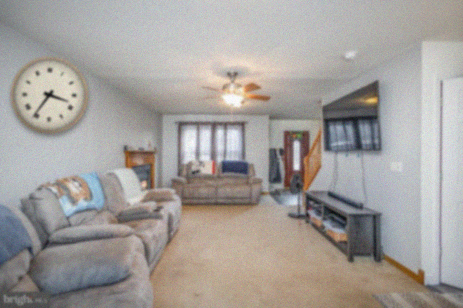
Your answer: **3:36**
